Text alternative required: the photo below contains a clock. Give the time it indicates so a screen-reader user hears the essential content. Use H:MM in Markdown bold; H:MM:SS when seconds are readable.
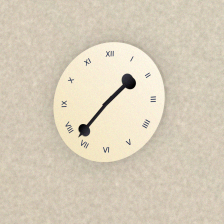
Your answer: **1:37**
